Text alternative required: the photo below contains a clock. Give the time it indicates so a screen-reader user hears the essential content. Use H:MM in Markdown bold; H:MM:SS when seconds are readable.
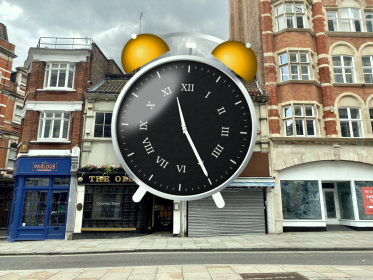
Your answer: **11:25**
